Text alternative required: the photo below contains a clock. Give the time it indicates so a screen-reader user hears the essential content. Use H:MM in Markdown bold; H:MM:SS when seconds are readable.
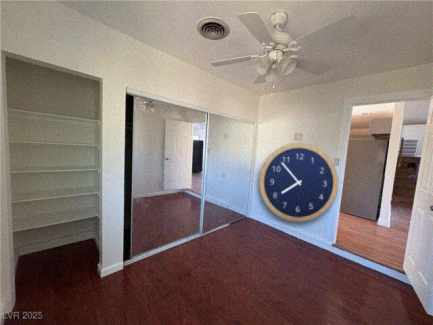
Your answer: **7:53**
